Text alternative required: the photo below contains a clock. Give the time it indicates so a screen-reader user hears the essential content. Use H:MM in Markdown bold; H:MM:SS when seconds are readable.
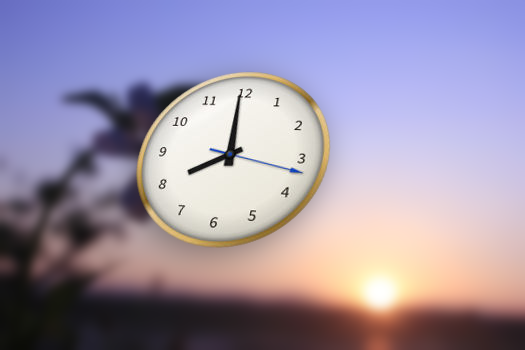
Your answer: **7:59:17**
